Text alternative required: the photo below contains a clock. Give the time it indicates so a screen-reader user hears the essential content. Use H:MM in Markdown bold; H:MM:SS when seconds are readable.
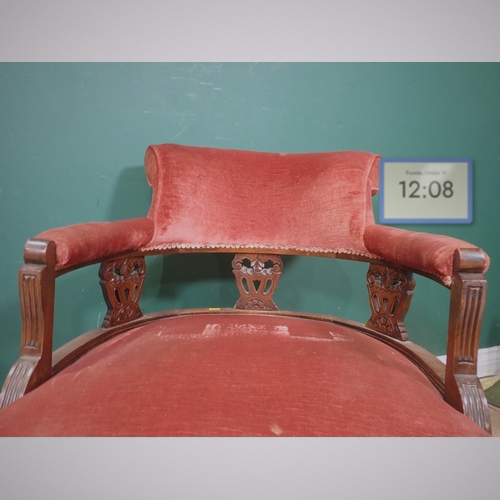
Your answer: **12:08**
